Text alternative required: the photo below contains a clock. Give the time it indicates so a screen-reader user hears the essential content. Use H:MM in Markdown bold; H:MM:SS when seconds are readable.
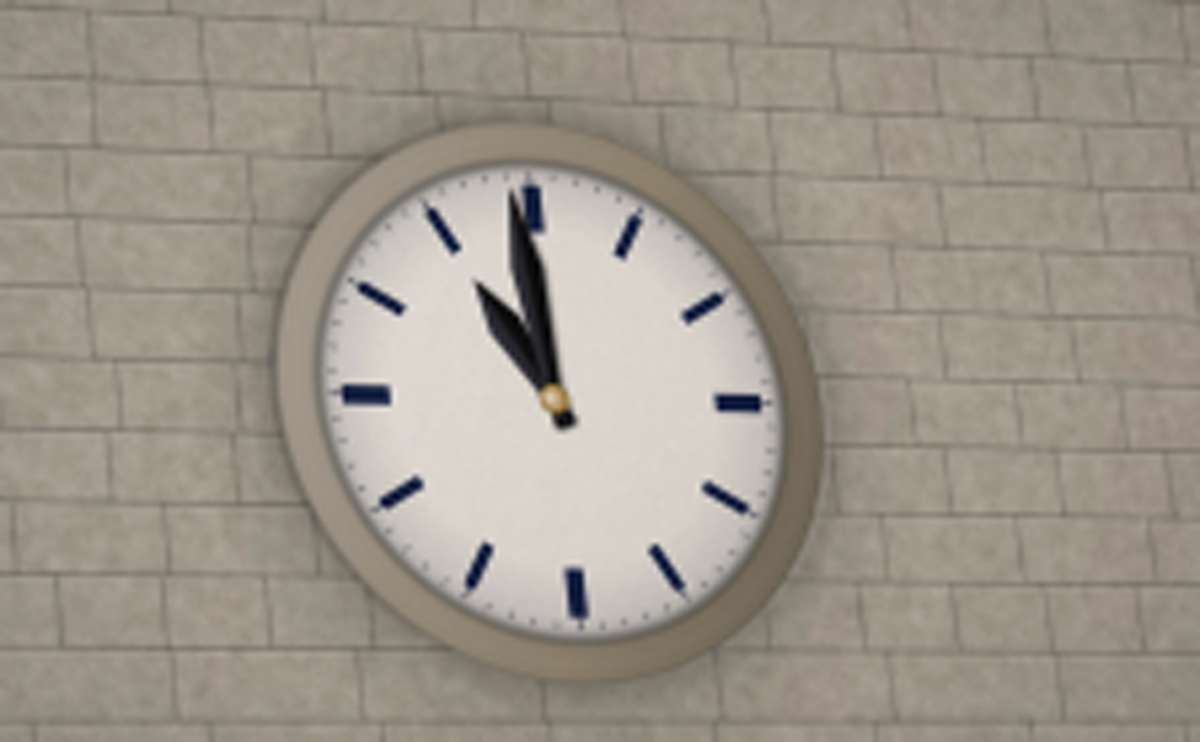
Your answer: **10:59**
